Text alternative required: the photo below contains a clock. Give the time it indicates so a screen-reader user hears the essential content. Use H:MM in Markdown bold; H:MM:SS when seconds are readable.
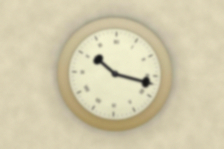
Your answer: **10:17**
